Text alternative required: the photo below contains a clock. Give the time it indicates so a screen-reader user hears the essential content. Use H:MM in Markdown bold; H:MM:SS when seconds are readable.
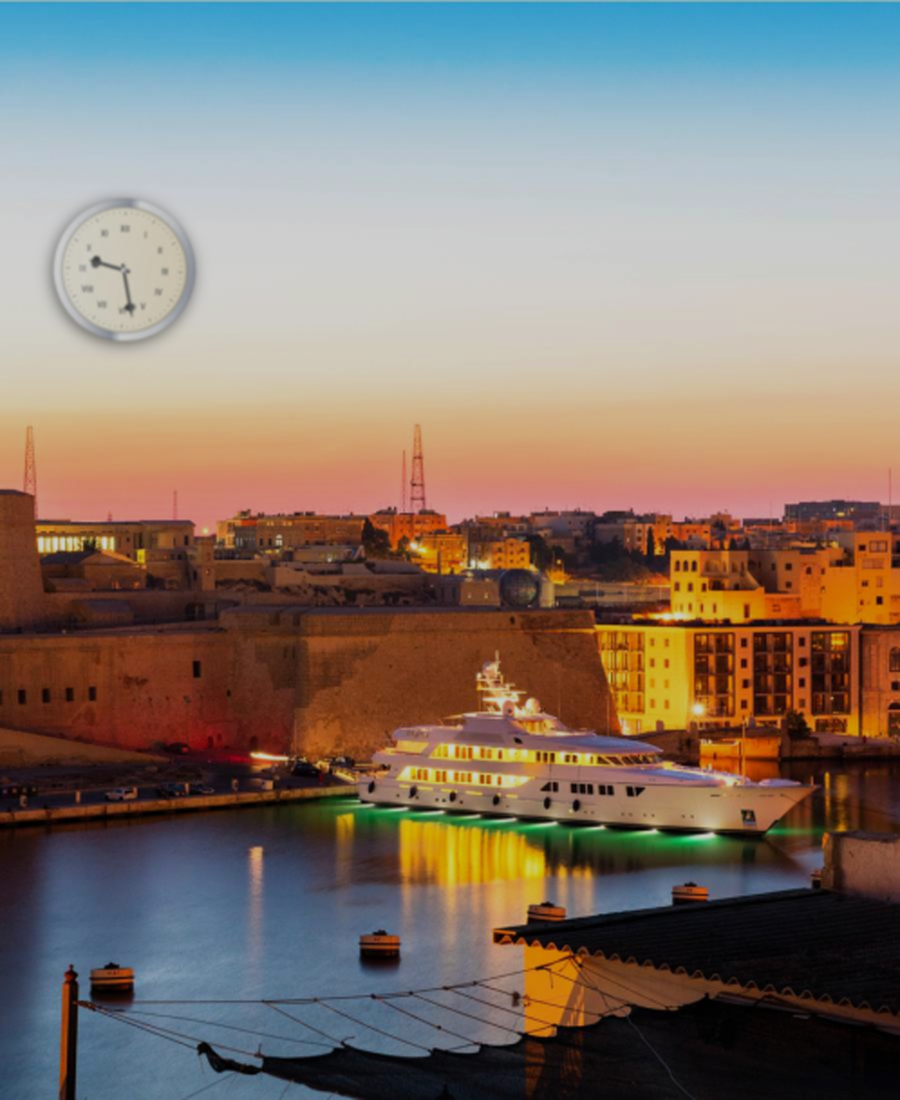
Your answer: **9:28**
